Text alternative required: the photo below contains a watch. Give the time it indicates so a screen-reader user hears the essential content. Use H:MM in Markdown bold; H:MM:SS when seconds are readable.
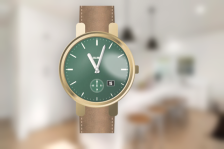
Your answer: **11:03**
